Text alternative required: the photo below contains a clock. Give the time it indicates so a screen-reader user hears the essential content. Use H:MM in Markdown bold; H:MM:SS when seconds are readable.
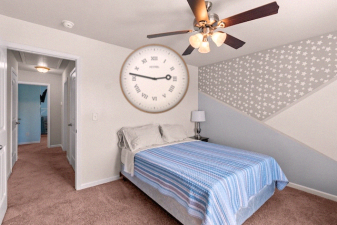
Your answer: **2:47**
